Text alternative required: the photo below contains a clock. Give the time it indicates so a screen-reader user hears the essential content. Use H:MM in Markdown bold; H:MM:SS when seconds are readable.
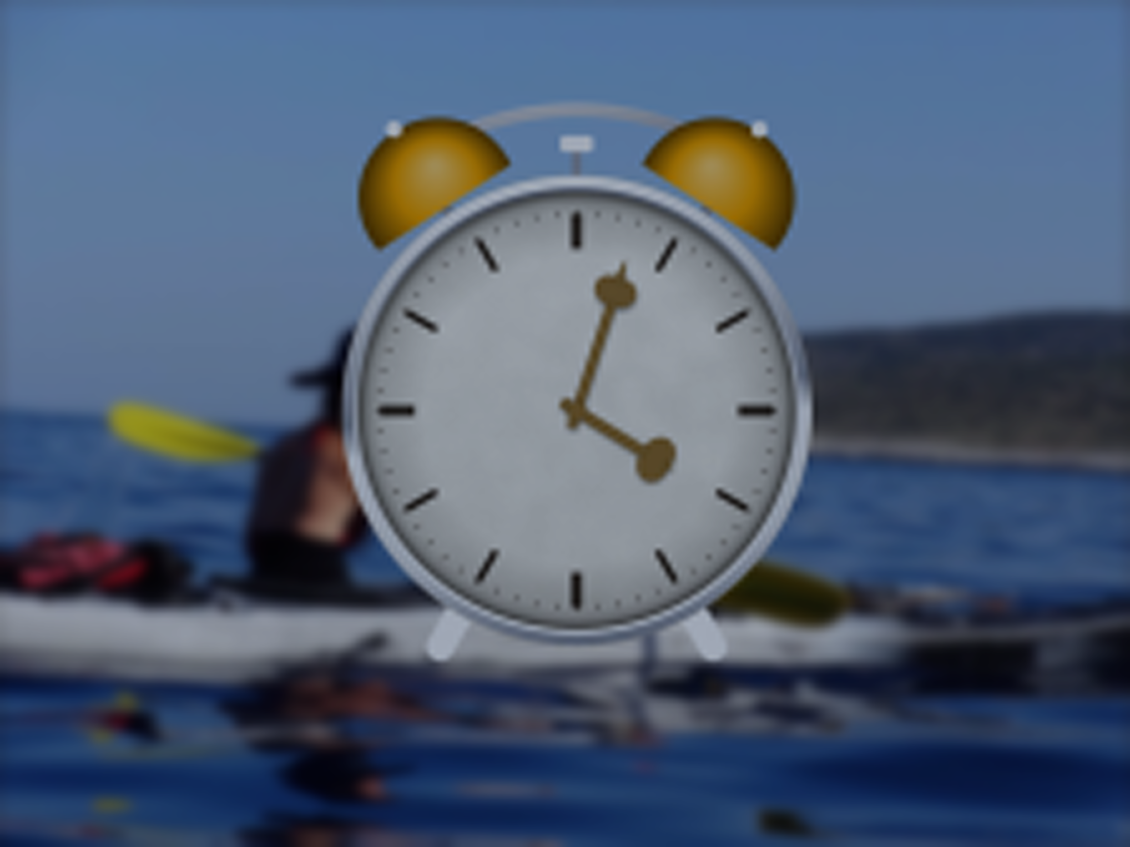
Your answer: **4:03**
